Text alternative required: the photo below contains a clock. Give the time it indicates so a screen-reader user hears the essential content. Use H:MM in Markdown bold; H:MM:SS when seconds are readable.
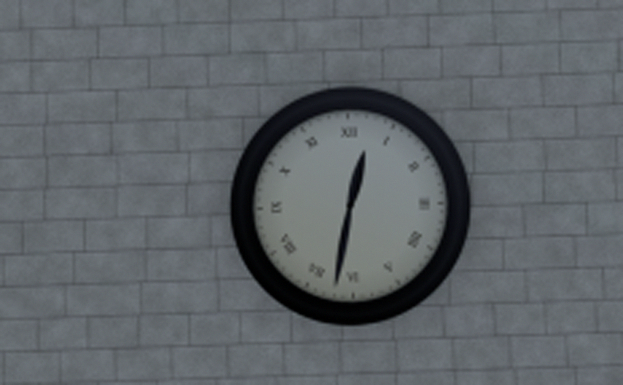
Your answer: **12:32**
